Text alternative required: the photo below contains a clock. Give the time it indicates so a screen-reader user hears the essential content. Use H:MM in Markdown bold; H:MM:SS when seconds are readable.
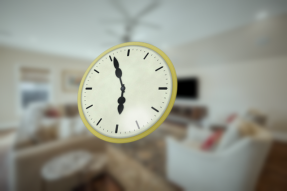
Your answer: **5:56**
